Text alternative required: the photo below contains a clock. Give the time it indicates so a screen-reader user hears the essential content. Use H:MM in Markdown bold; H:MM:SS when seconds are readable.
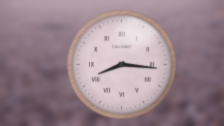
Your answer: **8:16**
